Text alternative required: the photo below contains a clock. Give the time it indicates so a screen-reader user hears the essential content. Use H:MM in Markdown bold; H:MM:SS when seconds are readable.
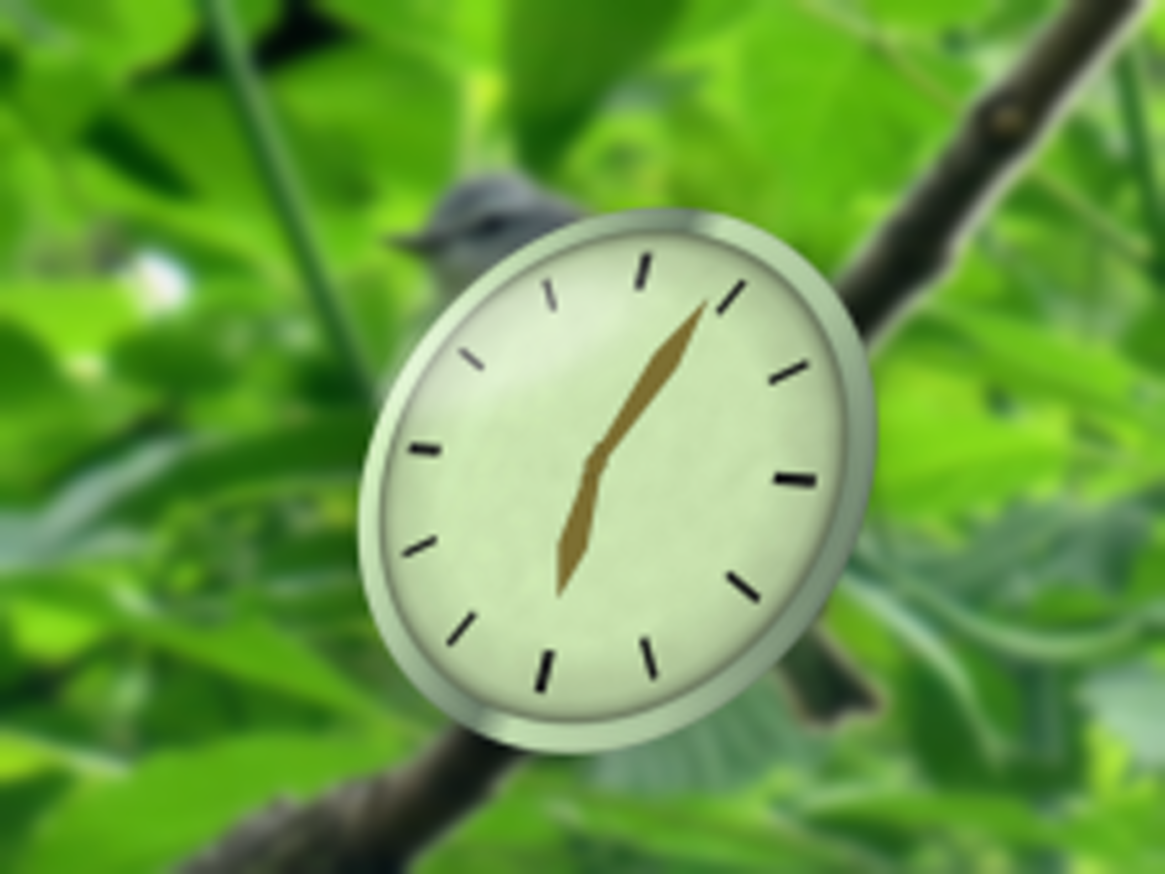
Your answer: **6:04**
